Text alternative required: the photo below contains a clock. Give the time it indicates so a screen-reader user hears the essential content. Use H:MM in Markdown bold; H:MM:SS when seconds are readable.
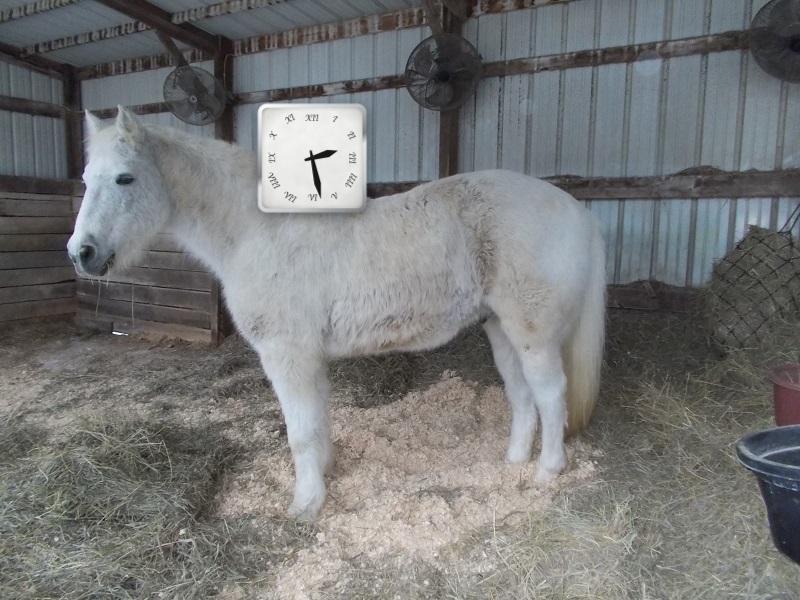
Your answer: **2:28**
